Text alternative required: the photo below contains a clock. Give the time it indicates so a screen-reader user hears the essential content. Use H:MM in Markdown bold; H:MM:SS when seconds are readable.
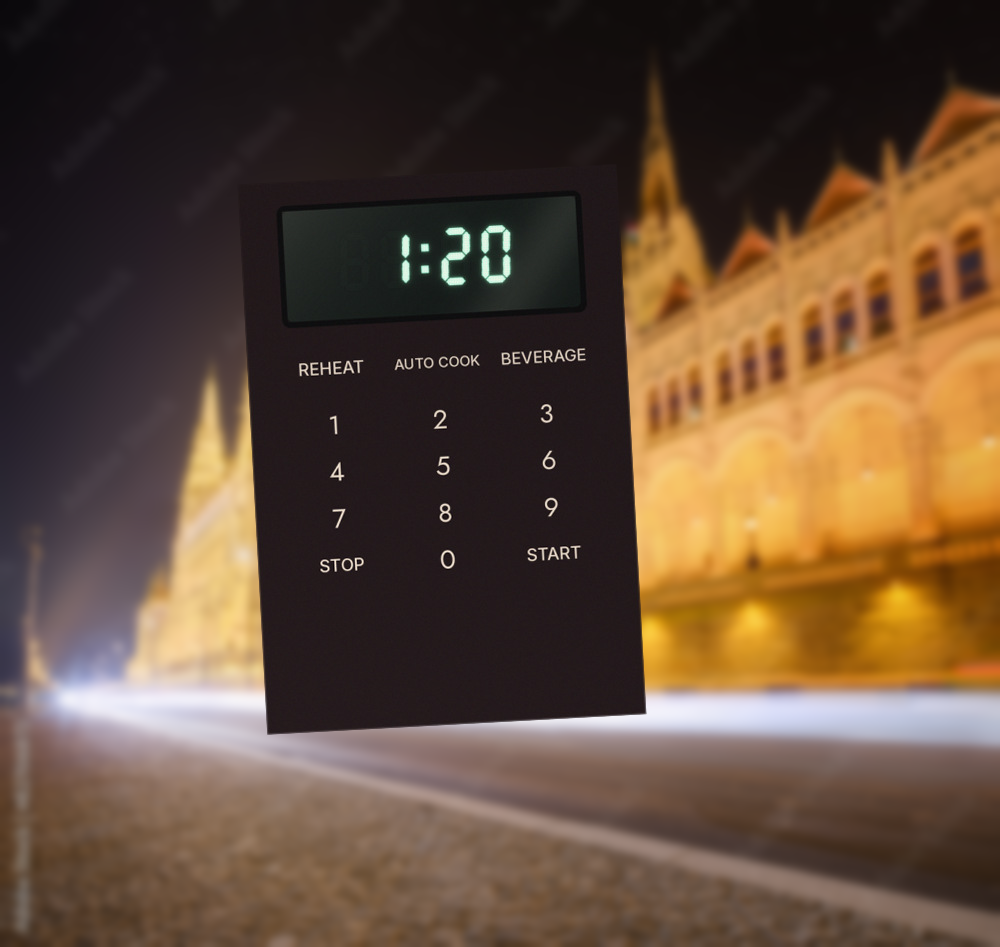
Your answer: **1:20**
